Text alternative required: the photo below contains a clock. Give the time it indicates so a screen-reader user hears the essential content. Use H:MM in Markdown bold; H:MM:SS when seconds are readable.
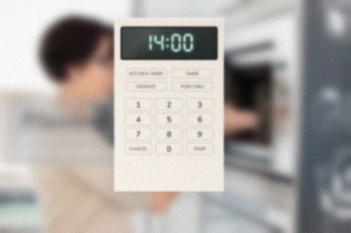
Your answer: **14:00**
